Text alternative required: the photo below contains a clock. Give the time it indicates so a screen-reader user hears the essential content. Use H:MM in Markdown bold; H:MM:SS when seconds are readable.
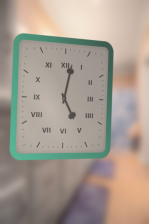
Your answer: **5:02**
